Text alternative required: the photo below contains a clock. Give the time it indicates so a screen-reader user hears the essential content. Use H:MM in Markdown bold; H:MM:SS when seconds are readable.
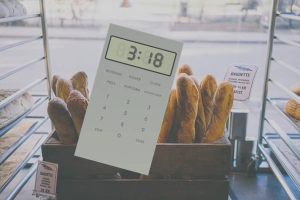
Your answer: **3:18**
